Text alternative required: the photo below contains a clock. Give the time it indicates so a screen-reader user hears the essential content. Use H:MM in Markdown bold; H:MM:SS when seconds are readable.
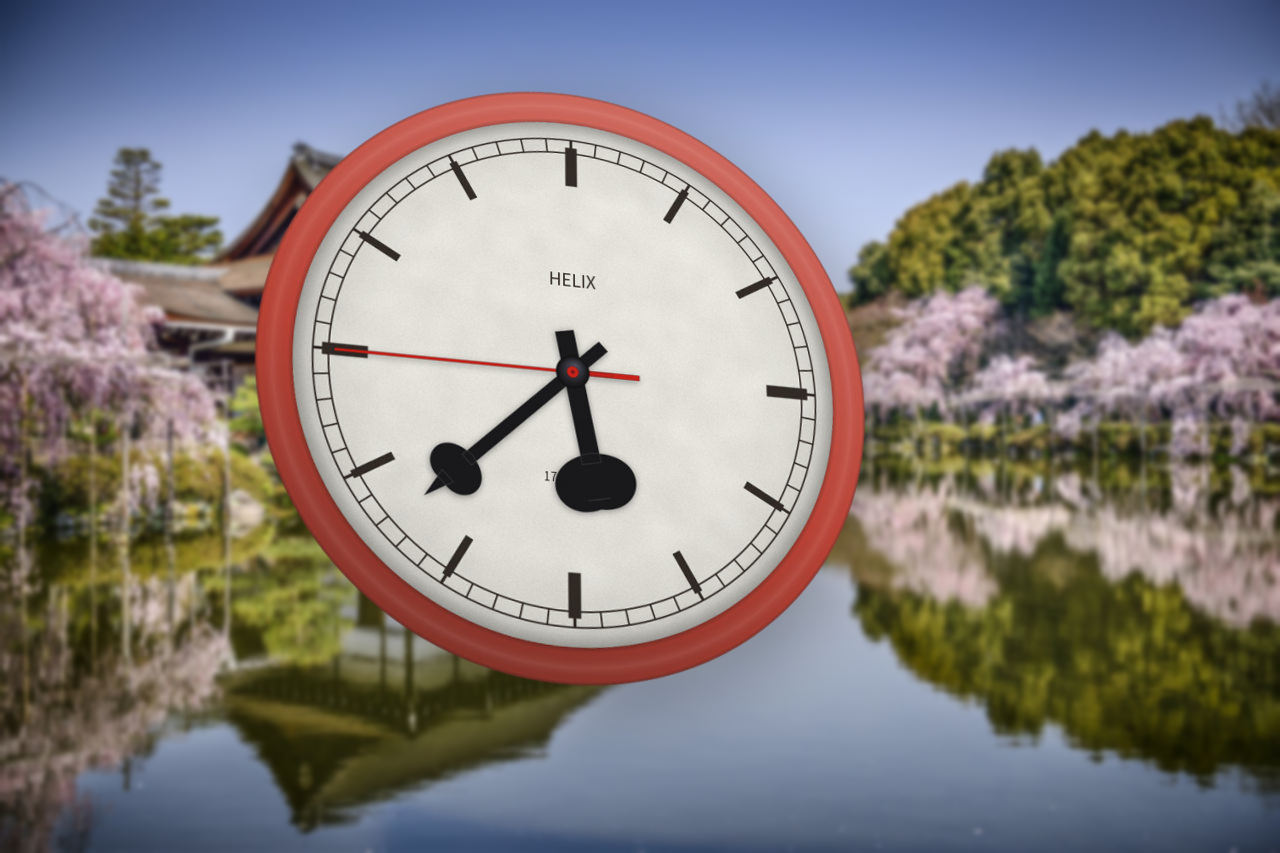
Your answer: **5:37:45**
